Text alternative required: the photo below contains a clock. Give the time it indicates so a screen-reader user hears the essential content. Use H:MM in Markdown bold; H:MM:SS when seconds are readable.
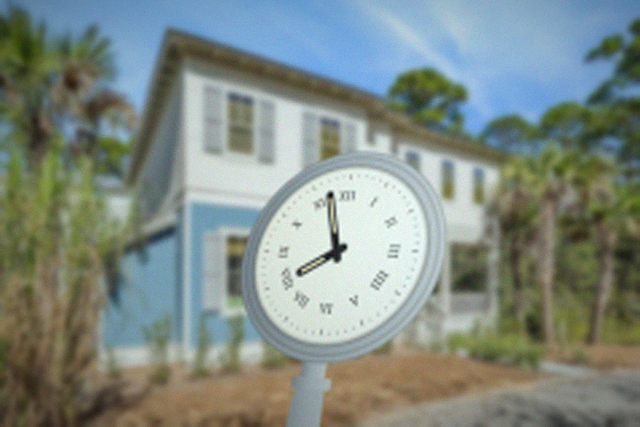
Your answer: **7:57**
